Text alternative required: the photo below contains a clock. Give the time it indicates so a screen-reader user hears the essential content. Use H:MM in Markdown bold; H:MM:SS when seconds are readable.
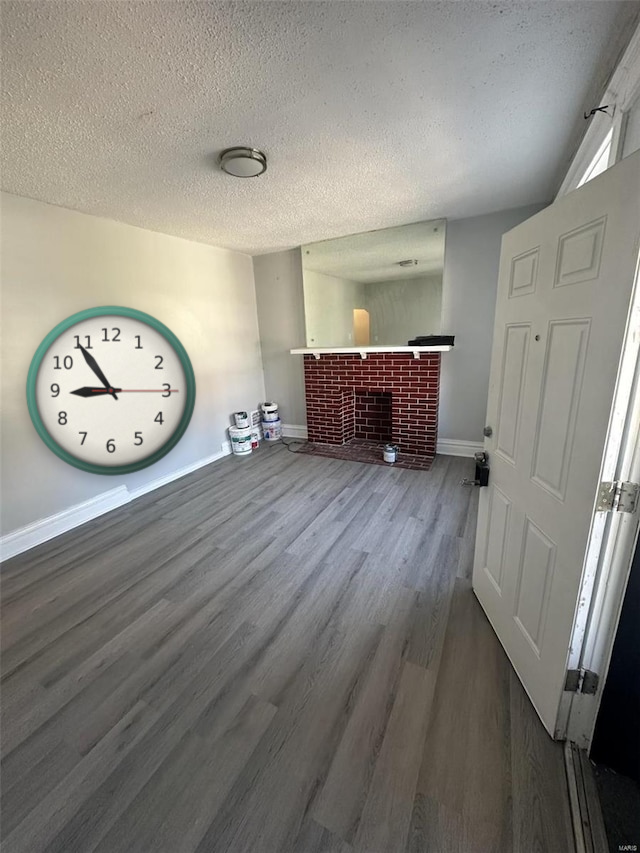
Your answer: **8:54:15**
